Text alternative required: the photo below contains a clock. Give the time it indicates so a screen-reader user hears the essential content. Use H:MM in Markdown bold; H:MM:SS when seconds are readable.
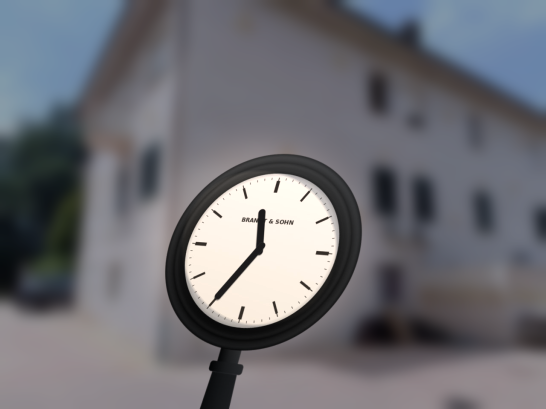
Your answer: **11:35**
